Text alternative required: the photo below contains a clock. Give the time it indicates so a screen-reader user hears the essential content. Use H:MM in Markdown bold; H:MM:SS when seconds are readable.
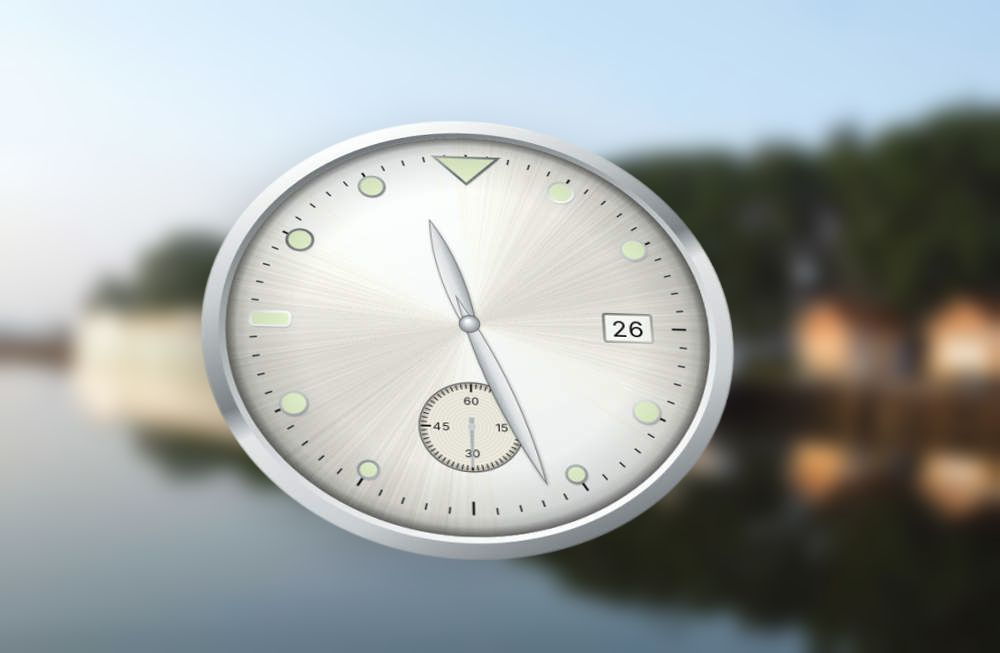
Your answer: **11:26:30**
